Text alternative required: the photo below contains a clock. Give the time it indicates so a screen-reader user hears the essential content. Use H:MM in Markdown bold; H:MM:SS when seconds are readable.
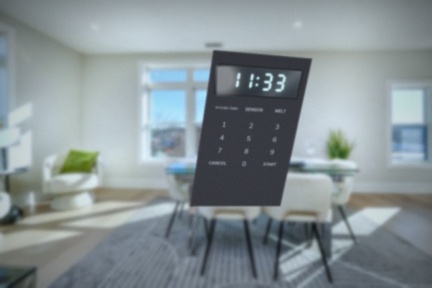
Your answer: **11:33**
